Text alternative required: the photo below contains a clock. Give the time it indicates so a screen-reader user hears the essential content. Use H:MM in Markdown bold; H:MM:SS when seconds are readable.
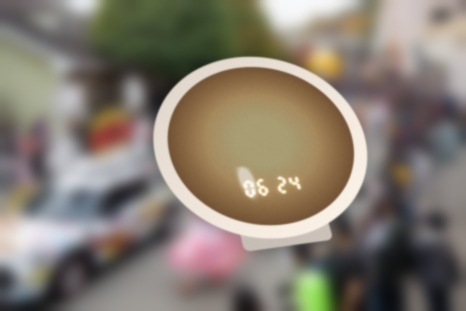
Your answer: **6:24**
